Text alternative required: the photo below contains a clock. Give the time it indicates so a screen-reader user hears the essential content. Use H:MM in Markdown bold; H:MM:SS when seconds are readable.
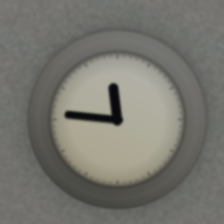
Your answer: **11:46**
